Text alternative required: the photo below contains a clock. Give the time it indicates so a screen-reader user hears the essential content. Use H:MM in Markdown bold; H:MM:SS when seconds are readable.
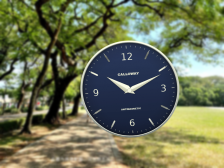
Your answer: **10:11**
